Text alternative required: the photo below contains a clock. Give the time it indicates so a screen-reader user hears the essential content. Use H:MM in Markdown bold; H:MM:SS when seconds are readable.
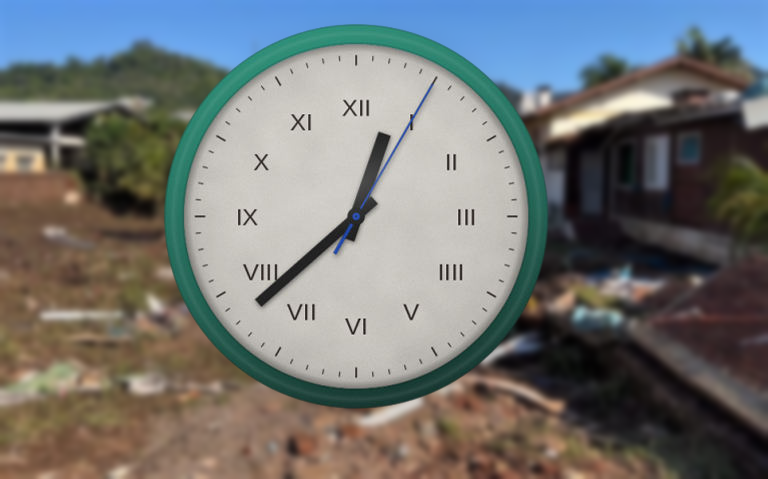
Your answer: **12:38:05**
